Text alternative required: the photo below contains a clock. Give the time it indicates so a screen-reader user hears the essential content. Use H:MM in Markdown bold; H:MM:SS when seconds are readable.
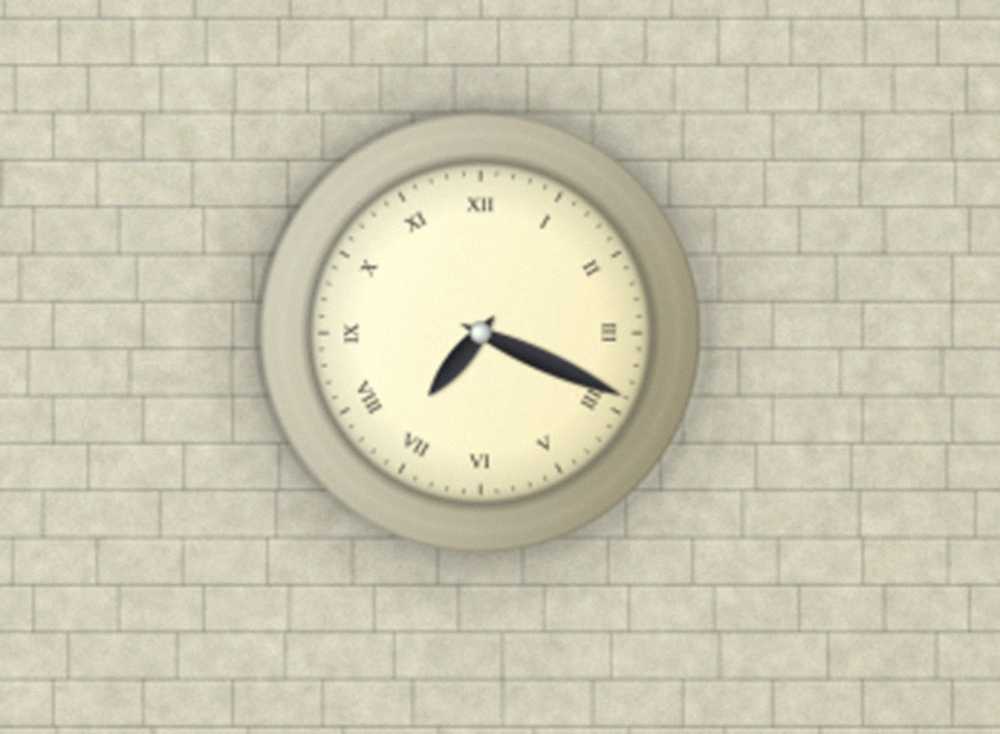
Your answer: **7:19**
